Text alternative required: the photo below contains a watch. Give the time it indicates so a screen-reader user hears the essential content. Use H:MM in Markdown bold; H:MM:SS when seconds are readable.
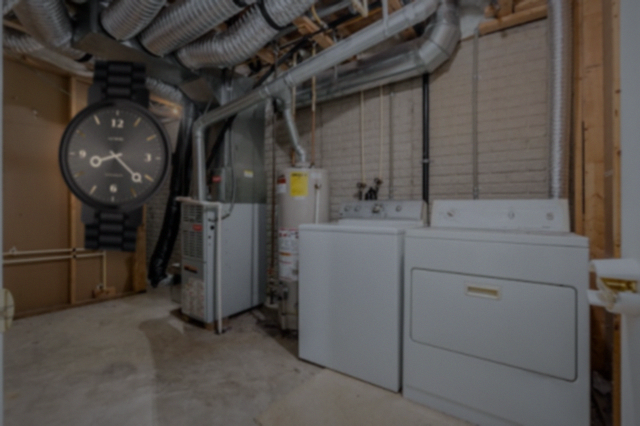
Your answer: **8:22**
